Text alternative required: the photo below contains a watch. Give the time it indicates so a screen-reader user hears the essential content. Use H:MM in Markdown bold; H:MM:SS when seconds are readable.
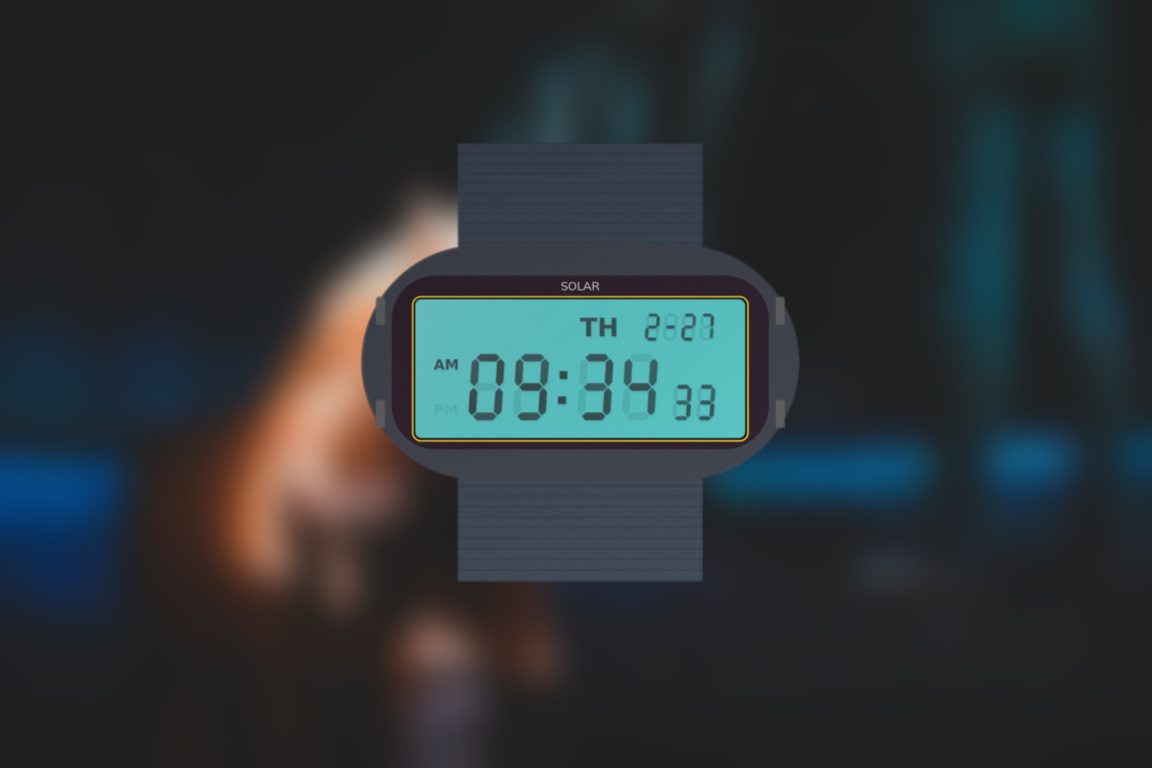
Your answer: **9:34:33**
